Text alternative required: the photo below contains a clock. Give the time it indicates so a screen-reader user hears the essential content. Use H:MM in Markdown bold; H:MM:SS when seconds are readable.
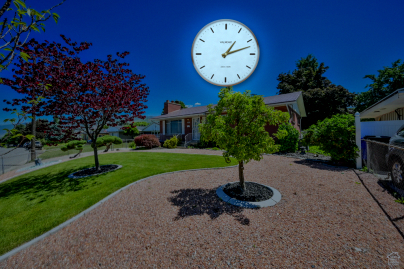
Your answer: **1:12**
